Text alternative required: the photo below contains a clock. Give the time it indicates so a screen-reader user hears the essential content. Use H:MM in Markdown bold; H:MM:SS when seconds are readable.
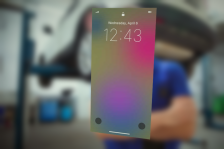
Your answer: **12:43**
